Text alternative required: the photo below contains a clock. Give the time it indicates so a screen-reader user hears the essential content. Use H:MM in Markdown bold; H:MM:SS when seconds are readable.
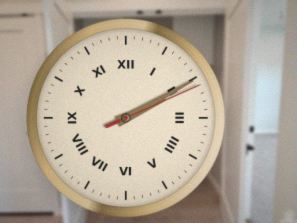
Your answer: **2:10:11**
